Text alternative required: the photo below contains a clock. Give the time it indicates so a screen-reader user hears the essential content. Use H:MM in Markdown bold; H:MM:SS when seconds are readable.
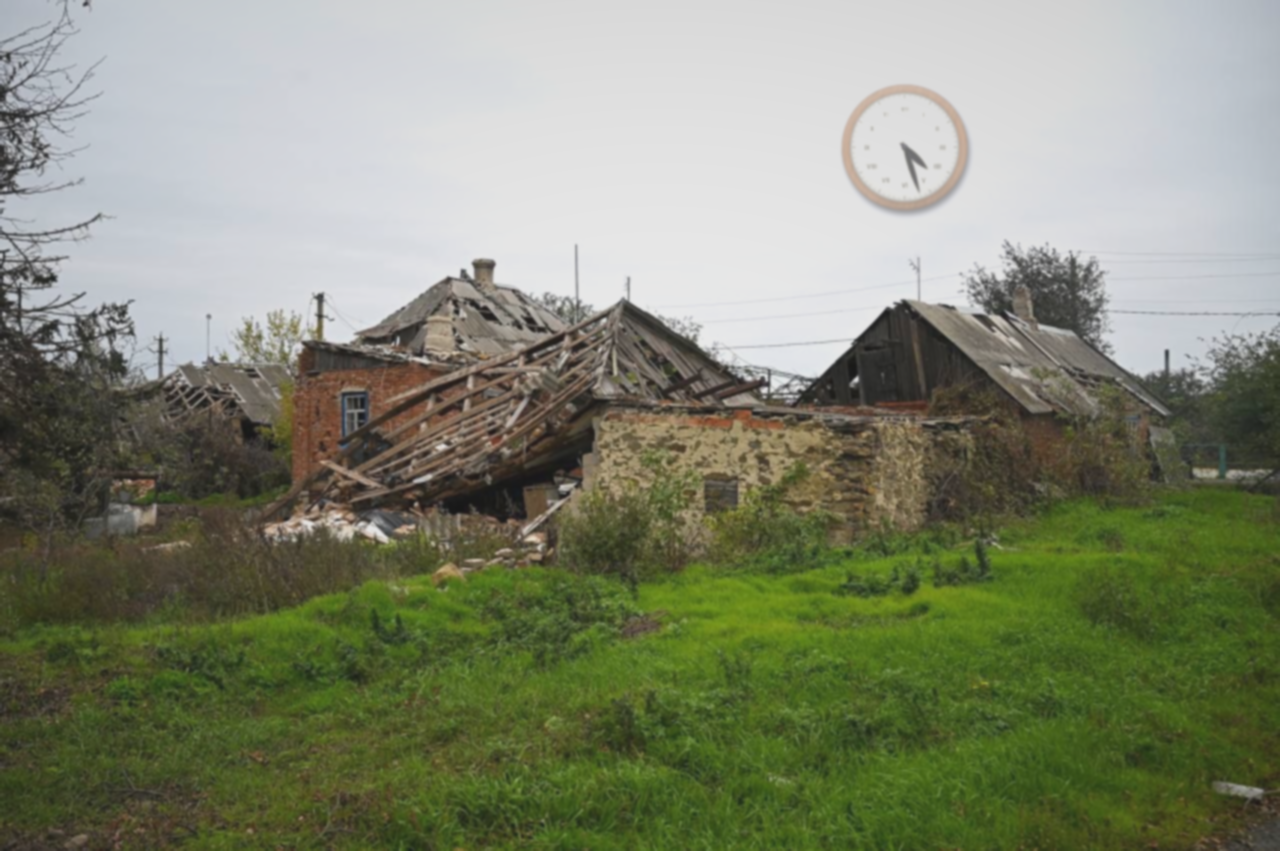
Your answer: **4:27**
